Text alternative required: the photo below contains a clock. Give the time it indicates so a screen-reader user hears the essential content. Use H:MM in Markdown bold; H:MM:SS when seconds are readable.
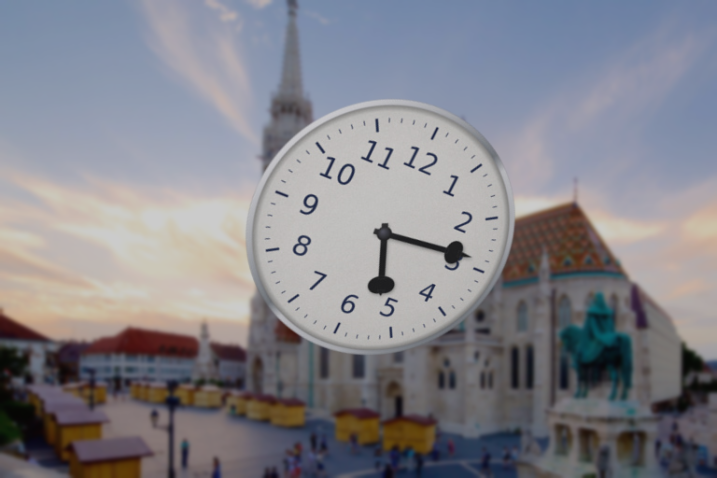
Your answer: **5:14**
